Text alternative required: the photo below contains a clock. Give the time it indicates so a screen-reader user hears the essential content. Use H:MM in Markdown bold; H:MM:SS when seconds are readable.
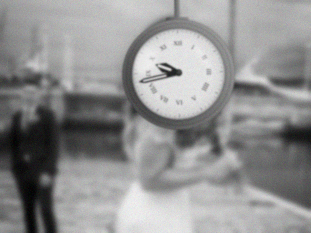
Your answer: **9:43**
